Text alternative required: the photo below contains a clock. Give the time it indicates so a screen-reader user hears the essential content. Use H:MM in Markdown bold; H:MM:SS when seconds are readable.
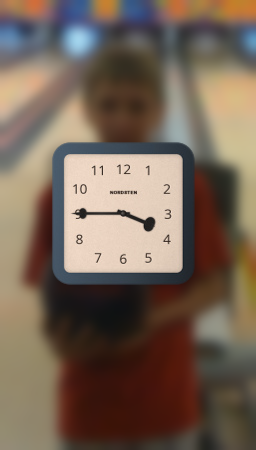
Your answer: **3:45**
